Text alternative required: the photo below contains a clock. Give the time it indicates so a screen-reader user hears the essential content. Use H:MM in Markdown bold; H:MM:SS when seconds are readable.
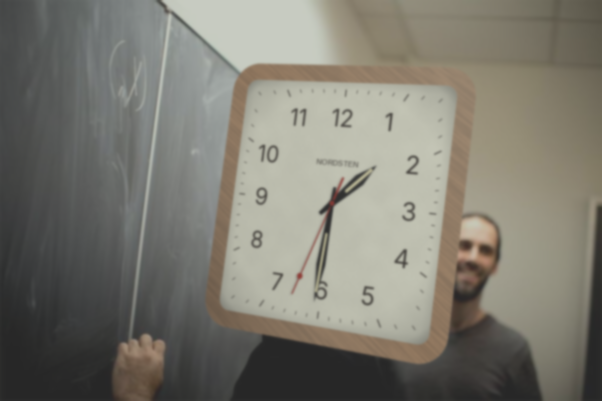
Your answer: **1:30:33**
